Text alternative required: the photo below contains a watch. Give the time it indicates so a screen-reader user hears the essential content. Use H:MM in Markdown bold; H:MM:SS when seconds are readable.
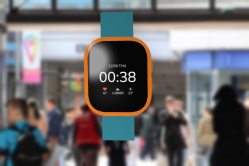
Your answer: **0:38**
